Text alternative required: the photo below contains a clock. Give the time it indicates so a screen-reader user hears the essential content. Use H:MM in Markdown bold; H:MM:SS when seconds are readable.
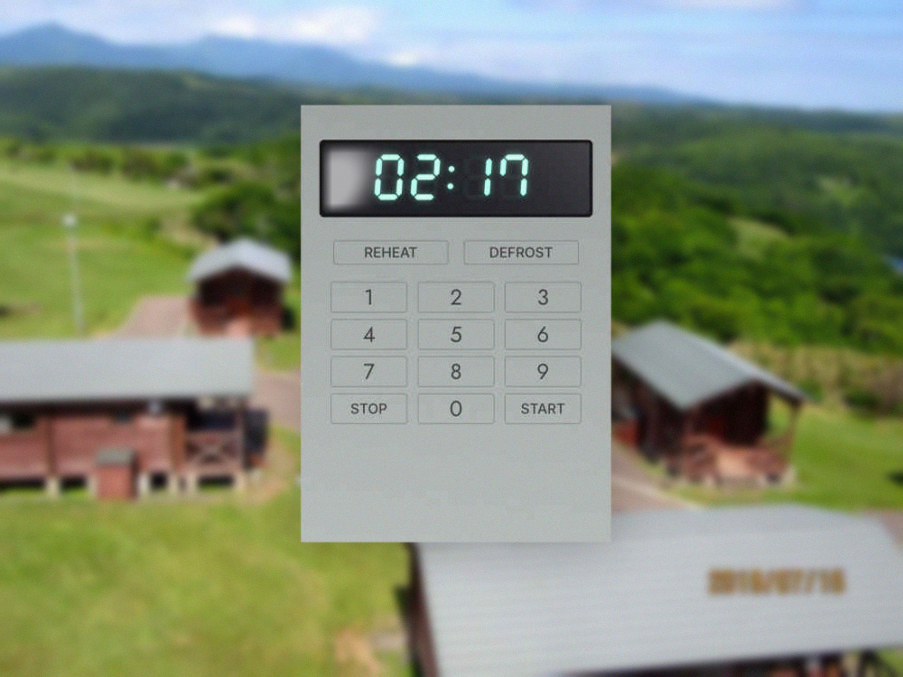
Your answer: **2:17**
